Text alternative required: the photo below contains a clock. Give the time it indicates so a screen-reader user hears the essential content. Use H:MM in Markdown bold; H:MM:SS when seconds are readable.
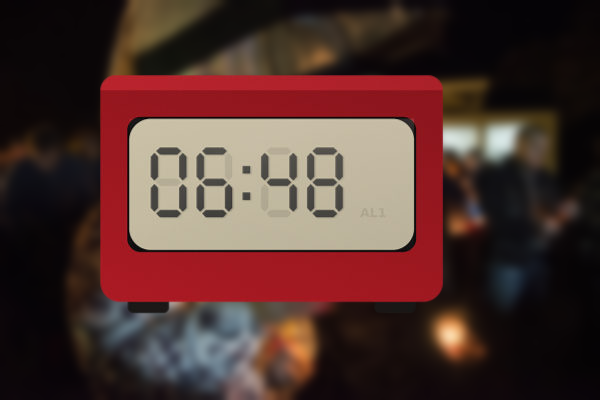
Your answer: **6:48**
